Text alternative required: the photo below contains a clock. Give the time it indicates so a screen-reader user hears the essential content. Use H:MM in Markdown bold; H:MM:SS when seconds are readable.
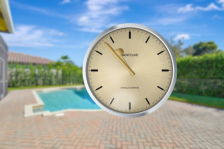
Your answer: **10:53**
